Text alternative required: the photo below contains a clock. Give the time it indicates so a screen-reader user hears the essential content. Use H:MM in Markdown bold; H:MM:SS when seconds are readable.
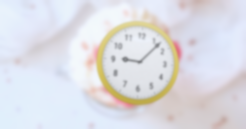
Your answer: **9:07**
